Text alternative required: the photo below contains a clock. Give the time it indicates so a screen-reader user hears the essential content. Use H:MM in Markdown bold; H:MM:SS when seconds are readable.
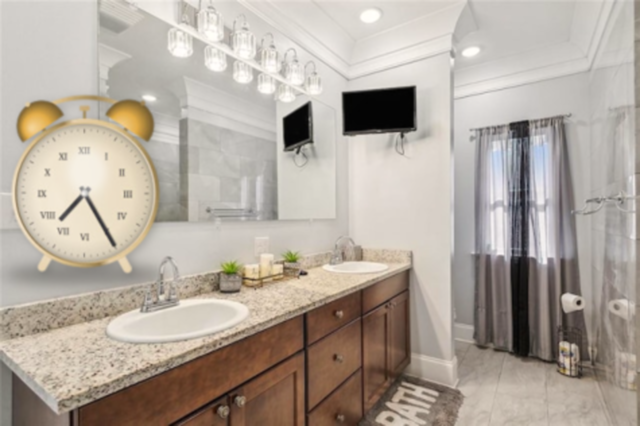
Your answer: **7:25**
